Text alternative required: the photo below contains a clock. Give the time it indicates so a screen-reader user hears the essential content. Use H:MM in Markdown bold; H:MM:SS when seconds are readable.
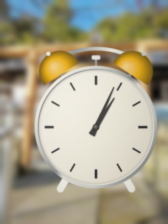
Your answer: **1:04**
